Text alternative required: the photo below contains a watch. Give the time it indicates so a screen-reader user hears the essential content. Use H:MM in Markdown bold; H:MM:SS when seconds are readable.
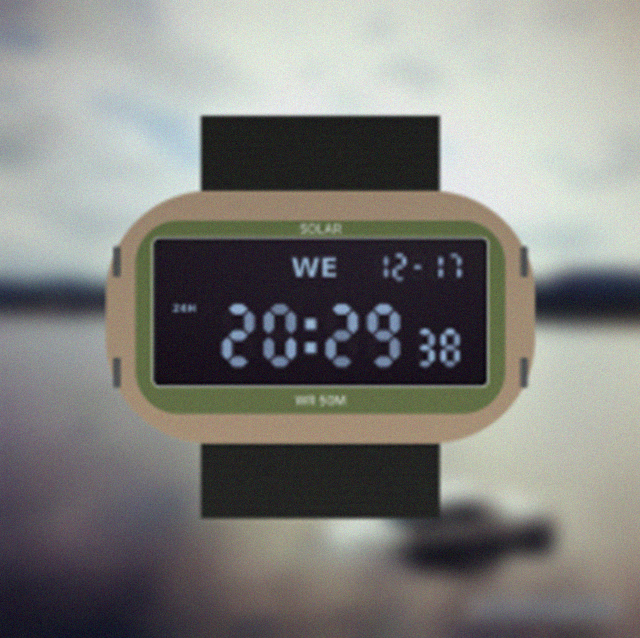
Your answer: **20:29:38**
